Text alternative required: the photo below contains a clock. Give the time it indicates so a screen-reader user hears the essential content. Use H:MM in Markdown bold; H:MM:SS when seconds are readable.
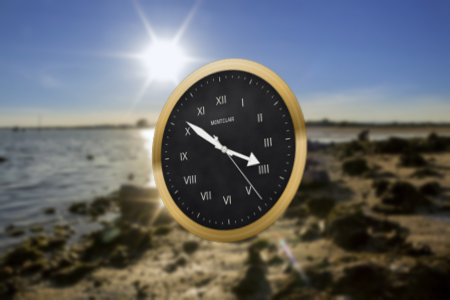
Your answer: **3:51:24**
